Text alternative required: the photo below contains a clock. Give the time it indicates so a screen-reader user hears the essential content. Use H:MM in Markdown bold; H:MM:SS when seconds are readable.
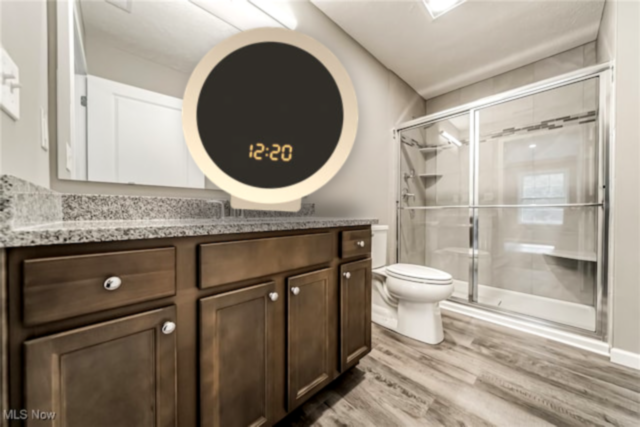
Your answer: **12:20**
